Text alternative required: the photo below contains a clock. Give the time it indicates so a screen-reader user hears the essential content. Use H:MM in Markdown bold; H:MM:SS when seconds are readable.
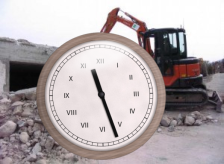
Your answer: **11:27**
